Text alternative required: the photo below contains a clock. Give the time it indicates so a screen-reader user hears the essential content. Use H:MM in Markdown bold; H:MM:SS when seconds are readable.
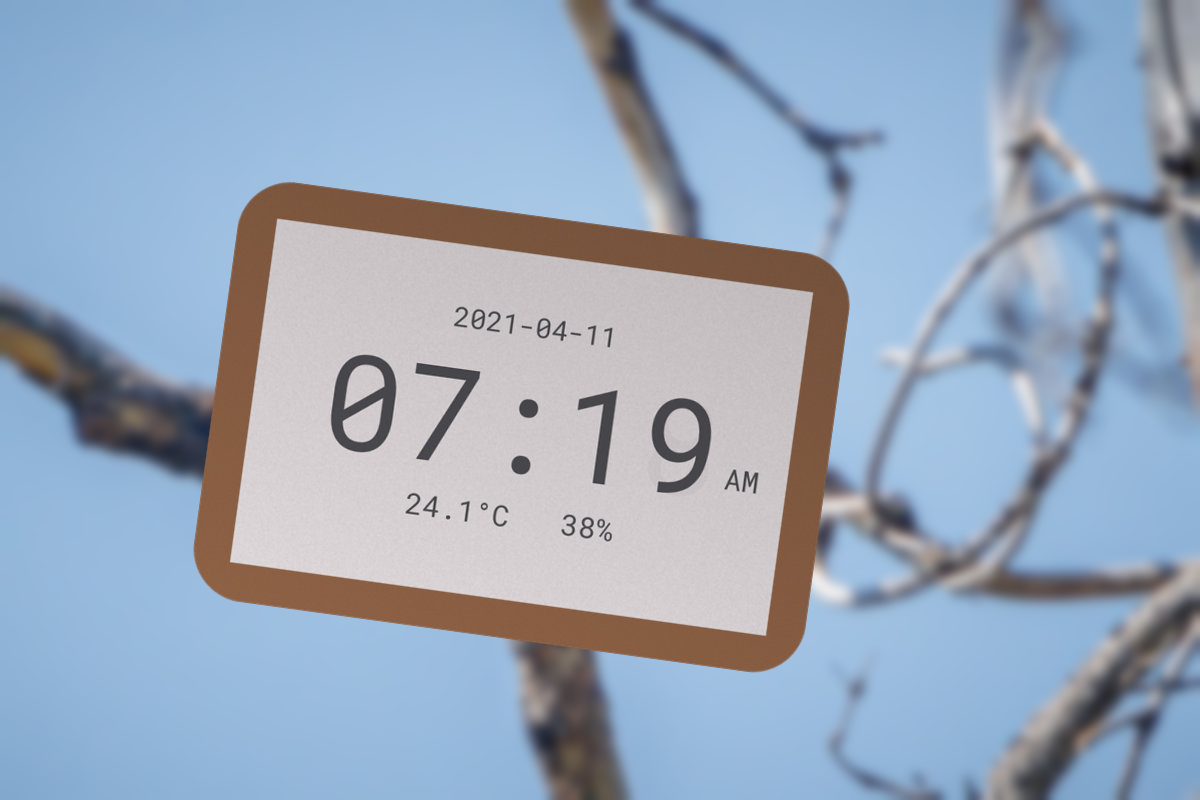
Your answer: **7:19**
